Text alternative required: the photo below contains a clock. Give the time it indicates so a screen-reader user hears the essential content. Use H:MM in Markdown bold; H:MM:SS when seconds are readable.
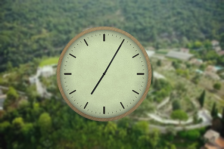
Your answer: **7:05**
